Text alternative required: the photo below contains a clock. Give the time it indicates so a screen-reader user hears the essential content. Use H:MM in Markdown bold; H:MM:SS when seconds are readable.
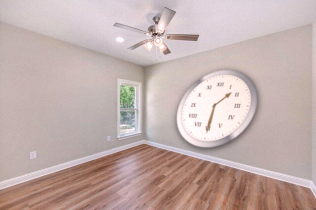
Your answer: **1:30**
